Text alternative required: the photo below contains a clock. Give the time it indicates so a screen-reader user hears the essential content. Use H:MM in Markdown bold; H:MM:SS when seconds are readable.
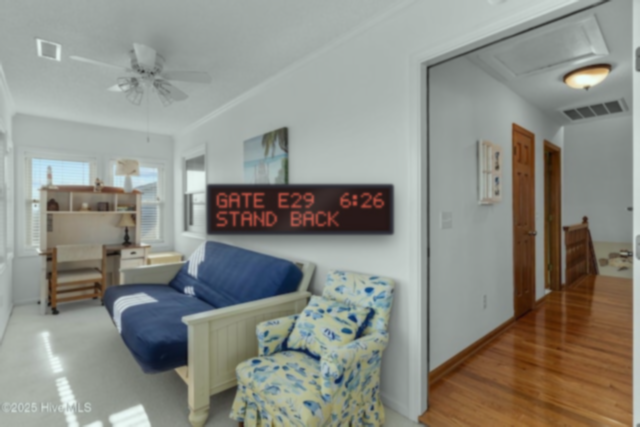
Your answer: **6:26**
